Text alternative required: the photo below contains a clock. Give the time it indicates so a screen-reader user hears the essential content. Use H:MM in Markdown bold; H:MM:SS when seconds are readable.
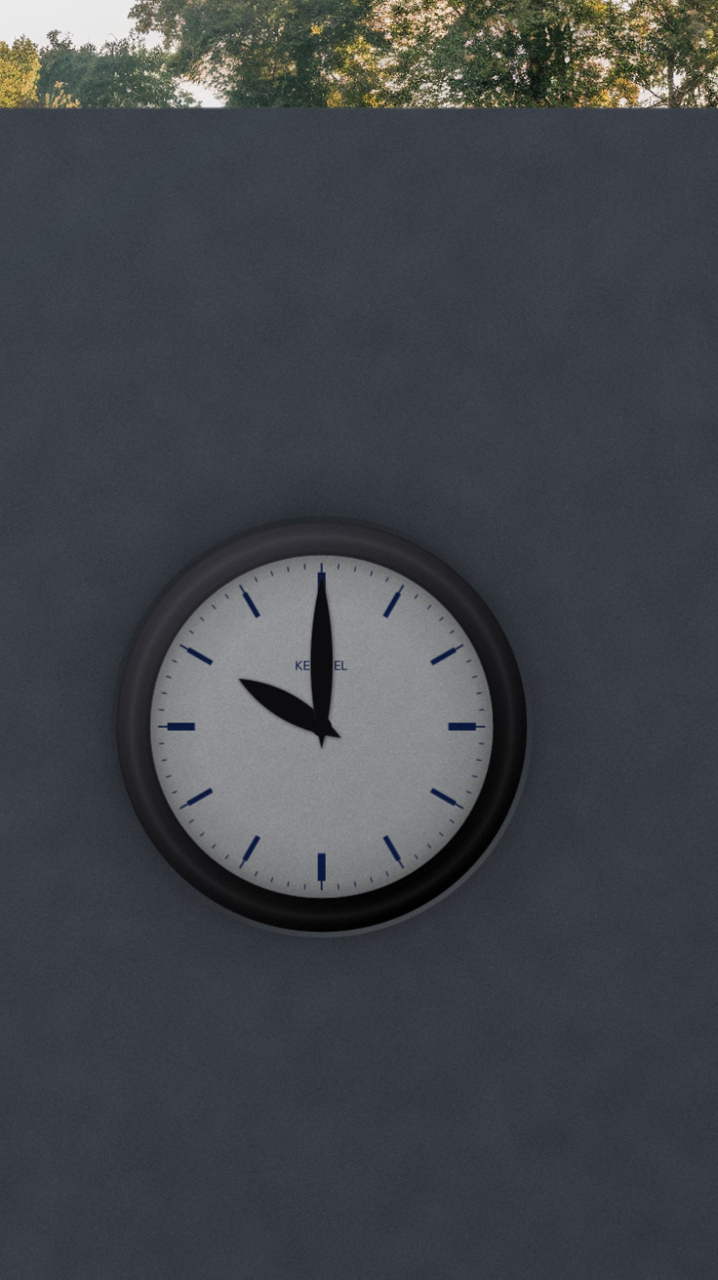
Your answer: **10:00**
